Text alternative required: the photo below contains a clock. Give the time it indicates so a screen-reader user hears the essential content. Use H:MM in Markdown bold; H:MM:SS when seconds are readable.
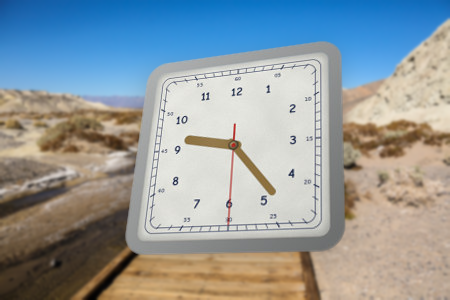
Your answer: **9:23:30**
